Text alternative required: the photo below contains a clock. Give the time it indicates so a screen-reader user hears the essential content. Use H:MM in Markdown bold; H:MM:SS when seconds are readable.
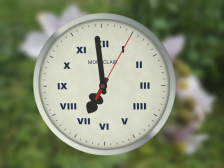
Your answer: **6:59:05**
